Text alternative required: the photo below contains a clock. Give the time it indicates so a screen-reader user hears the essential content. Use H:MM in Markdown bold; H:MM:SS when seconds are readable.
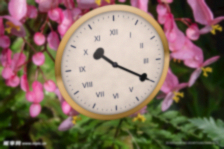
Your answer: **10:20**
